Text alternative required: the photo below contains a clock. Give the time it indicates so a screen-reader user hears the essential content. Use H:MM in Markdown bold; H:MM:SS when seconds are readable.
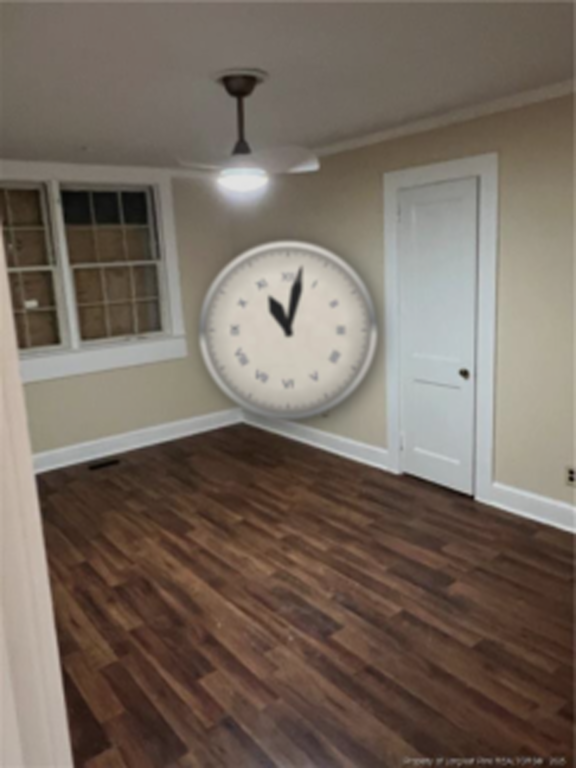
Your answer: **11:02**
